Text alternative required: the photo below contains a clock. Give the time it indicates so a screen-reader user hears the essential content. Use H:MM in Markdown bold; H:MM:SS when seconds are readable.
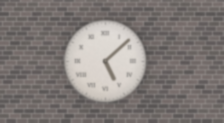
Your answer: **5:08**
